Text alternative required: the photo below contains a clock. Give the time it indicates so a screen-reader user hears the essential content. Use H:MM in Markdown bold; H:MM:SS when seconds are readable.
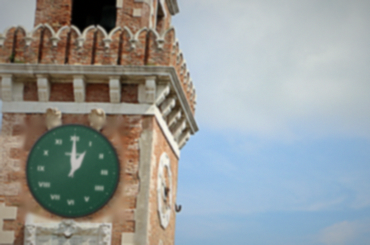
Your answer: **1:00**
